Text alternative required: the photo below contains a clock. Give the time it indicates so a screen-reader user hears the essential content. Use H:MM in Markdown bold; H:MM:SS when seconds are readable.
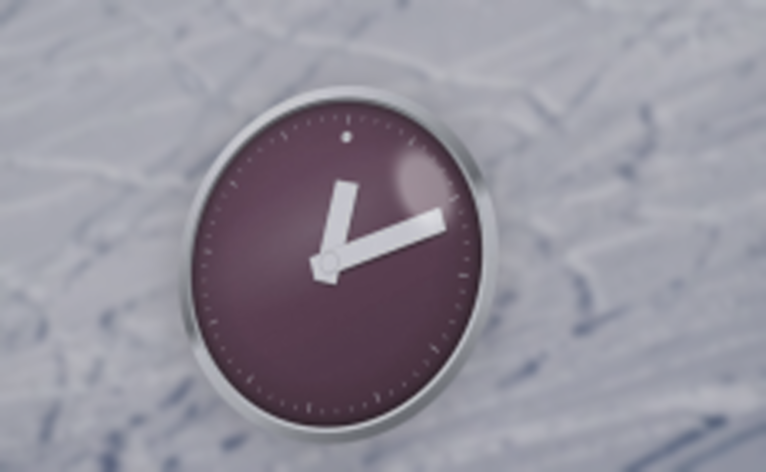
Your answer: **12:11**
